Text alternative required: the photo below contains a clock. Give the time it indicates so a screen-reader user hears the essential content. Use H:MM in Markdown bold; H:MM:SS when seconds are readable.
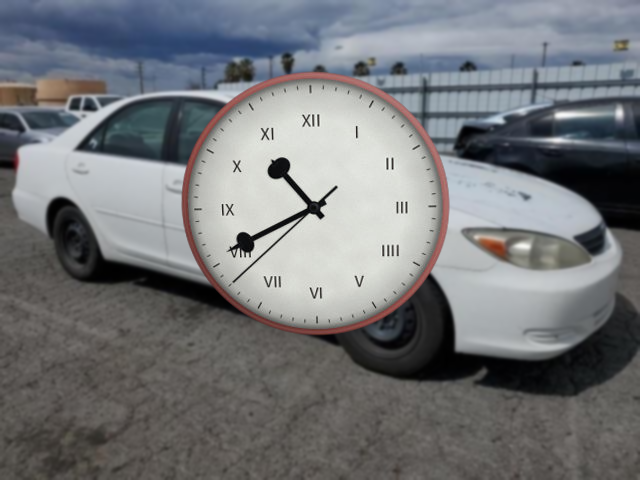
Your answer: **10:40:38**
